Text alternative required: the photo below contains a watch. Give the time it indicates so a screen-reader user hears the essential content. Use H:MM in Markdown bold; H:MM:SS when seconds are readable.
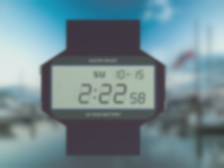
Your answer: **2:22**
